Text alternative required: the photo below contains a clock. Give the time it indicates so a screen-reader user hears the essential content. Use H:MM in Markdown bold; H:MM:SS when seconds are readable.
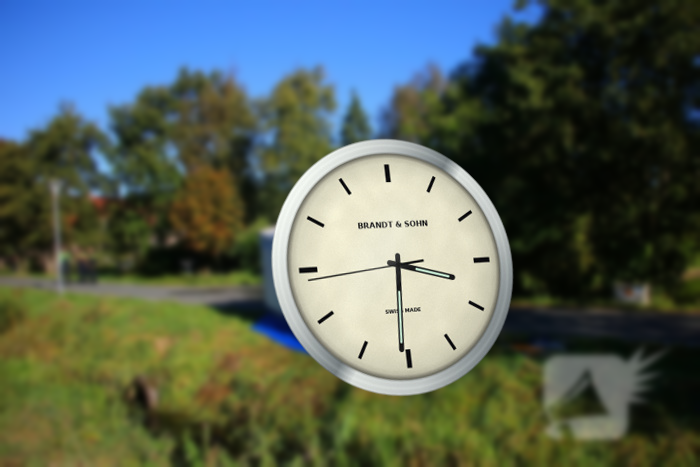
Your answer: **3:30:44**
